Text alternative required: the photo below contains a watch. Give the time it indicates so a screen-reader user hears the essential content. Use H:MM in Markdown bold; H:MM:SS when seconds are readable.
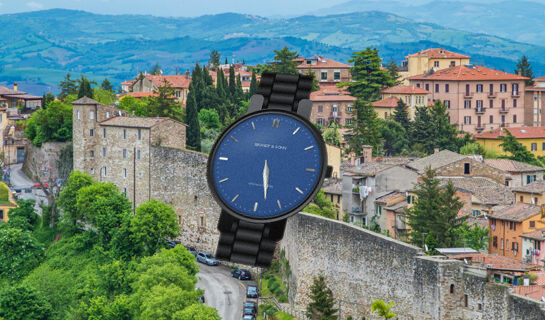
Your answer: **5:28**
